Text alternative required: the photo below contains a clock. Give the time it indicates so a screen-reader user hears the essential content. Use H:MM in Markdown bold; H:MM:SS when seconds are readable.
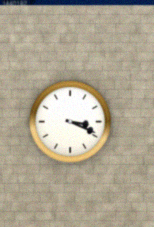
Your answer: **3:19**
